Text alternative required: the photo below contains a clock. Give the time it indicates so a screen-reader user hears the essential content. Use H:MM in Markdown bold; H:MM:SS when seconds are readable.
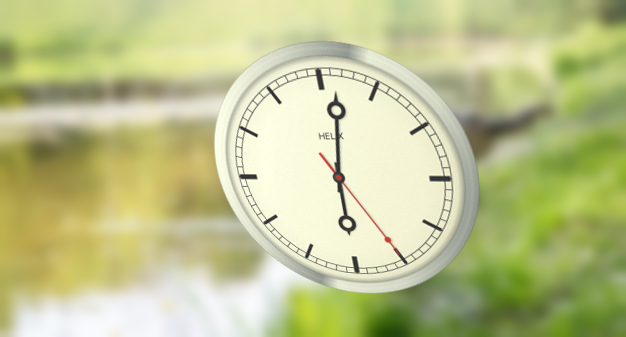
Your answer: **6:01:25**
